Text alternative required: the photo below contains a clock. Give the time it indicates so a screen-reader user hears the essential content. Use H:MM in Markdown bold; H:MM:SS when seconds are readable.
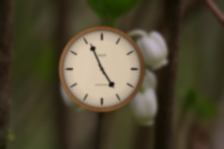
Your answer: **4:56**
